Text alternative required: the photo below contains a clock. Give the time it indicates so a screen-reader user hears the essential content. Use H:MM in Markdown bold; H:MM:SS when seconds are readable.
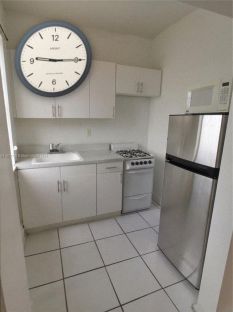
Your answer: **9:15**
